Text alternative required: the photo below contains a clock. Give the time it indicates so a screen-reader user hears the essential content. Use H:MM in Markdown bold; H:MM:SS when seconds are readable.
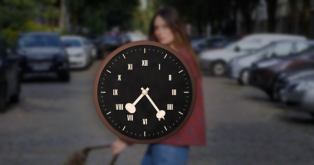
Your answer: **7:24**
